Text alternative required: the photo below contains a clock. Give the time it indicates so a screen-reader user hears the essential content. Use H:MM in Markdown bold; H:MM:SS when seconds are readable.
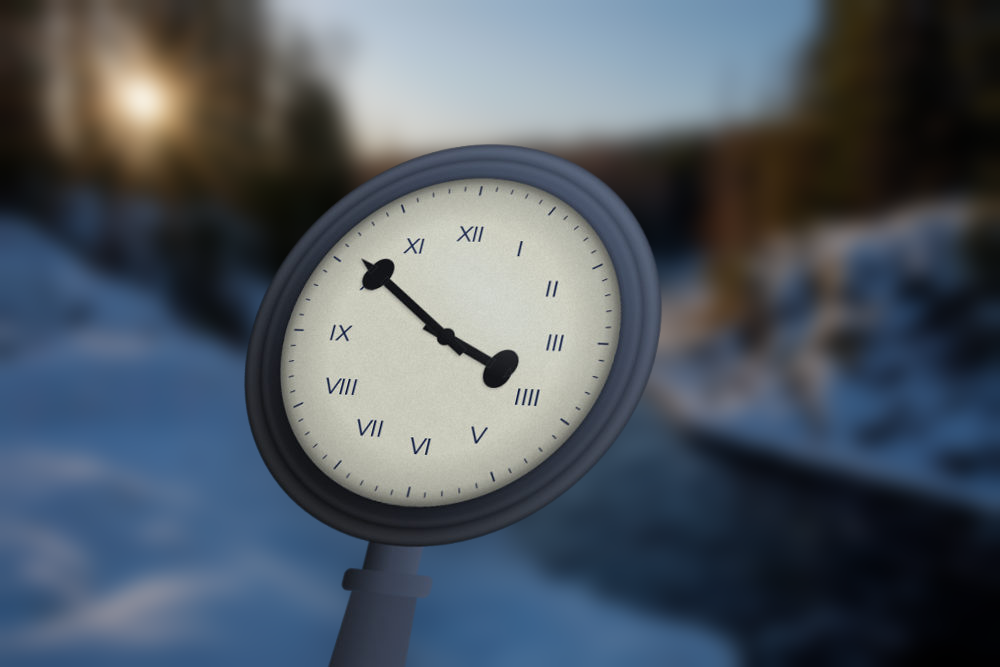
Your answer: **3:51**
